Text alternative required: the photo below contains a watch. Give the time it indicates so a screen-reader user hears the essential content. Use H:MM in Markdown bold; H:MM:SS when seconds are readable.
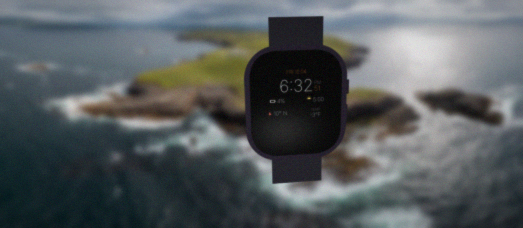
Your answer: **6:32**
